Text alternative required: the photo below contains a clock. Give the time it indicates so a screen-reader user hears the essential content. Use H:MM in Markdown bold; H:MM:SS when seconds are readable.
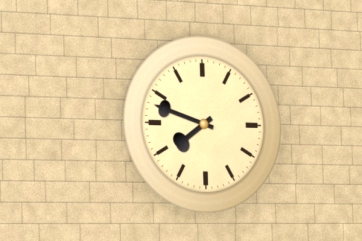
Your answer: **7:48**
